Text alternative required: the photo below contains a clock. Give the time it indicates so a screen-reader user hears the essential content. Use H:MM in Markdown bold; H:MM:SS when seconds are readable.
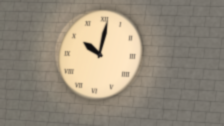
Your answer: **10:01**
